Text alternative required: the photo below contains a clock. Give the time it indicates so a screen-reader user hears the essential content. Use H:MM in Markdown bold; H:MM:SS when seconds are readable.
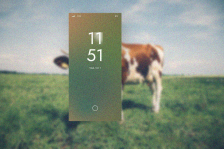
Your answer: **11:51**
